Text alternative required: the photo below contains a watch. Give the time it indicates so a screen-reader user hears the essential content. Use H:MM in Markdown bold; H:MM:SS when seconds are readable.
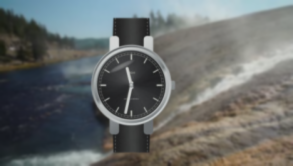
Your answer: **11:32**
